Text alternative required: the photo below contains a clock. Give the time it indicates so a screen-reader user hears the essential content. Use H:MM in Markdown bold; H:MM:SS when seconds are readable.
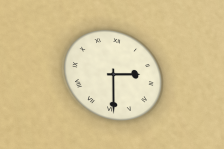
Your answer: **2:29**
